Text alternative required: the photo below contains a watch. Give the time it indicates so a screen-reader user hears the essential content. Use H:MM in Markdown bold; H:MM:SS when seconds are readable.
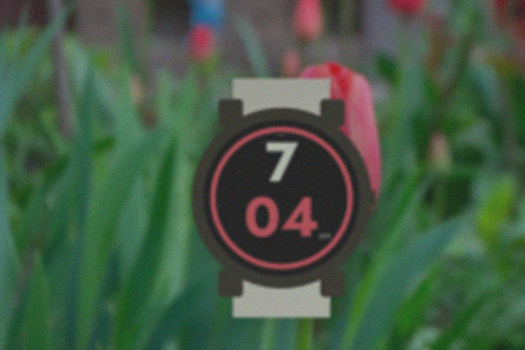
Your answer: **7:04**
